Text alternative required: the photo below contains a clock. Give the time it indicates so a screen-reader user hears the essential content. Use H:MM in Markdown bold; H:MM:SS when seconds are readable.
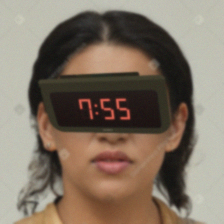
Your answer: **7:55**
